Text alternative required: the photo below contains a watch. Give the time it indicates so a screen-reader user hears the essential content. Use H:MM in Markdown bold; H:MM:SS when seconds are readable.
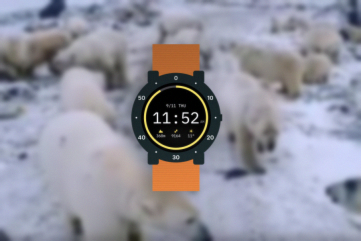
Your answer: **11:52**
